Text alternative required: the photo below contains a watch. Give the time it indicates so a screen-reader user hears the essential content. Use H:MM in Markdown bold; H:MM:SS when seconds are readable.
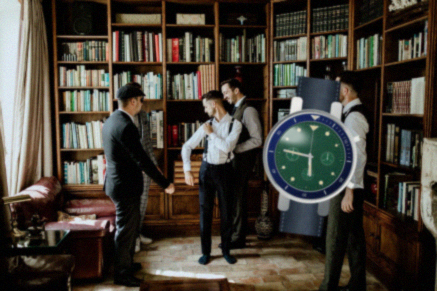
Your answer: **5:46**
